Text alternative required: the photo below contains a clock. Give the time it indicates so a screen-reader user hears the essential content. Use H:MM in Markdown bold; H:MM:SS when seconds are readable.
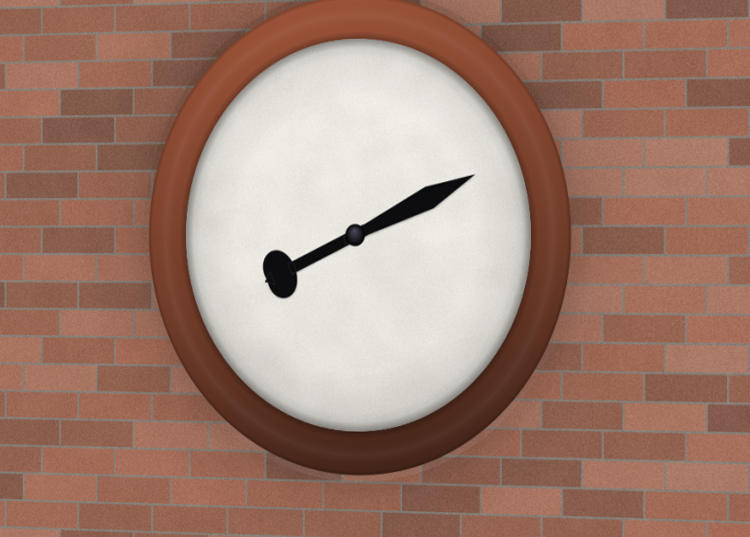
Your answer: **8:11**
